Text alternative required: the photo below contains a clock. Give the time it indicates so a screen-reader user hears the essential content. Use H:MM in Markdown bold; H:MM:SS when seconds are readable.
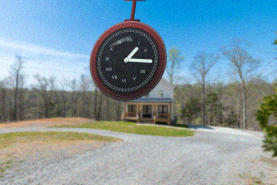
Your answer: **1:15**
